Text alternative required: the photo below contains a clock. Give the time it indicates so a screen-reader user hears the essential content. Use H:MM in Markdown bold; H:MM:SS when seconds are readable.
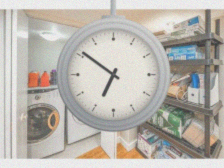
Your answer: **6:51**
